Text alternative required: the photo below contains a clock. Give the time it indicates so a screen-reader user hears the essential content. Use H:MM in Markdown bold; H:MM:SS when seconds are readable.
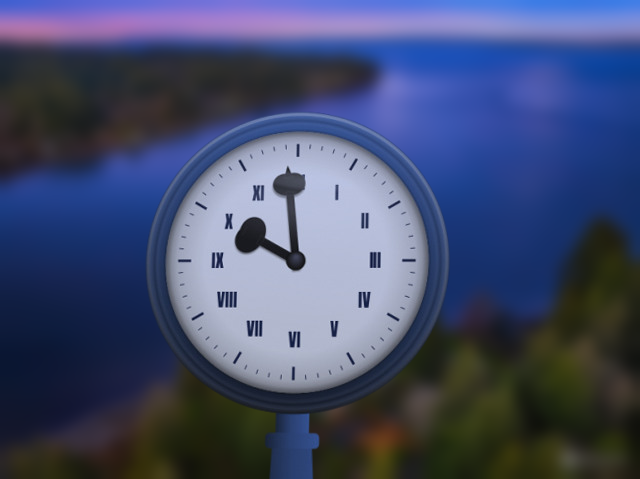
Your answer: **9:59**
